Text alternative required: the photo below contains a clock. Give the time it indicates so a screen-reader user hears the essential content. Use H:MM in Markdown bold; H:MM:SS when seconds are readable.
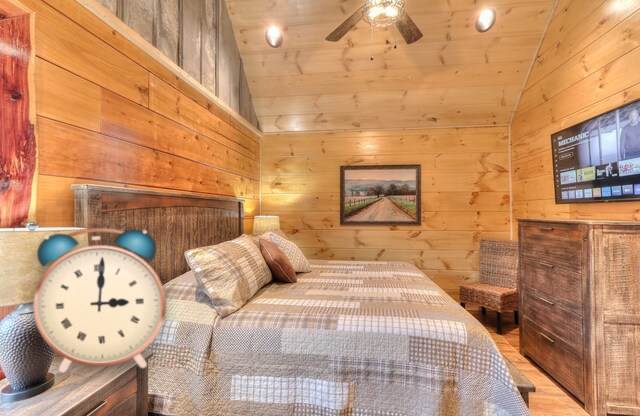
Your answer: **3:01**
